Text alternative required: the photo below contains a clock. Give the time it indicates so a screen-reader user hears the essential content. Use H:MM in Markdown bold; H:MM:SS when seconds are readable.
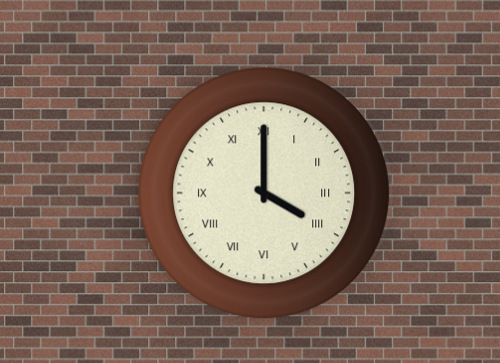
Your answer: **4:00**
